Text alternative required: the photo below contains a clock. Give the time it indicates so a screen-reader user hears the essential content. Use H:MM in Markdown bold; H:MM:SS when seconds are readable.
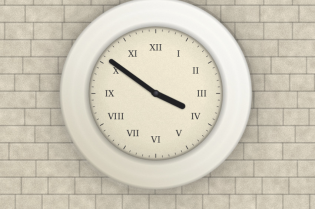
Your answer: **3:51**
